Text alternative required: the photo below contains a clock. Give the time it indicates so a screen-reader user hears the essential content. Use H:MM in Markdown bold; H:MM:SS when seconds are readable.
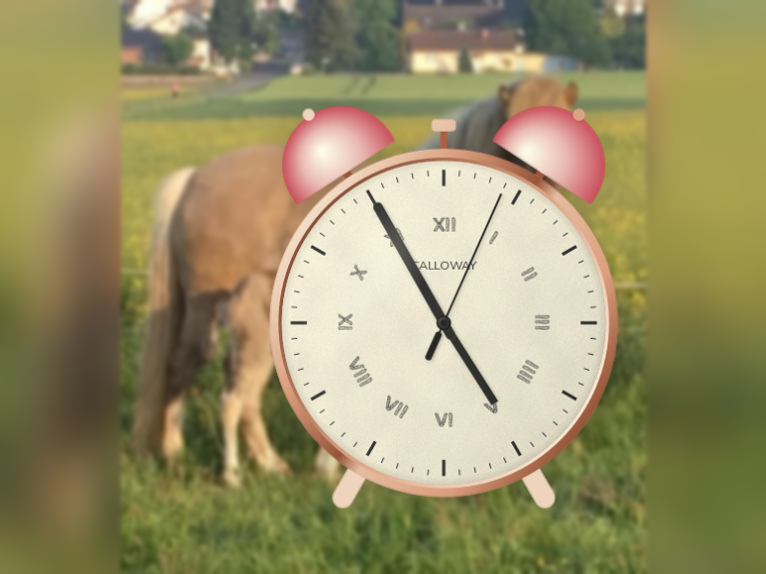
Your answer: **4:55:04**
